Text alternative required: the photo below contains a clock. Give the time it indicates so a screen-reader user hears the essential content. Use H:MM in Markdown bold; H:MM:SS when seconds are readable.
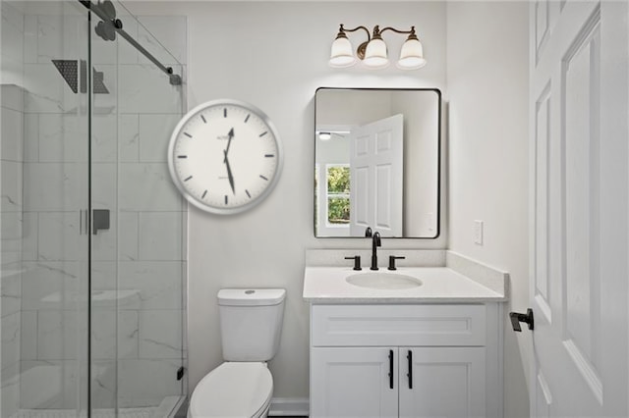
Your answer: **12:28**
